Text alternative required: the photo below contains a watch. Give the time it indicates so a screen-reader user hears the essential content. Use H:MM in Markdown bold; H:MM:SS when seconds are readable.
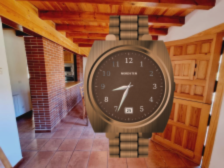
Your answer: **8:34**
